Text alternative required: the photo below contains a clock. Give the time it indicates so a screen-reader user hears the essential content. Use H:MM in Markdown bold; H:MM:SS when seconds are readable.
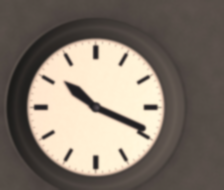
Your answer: **10:19**
